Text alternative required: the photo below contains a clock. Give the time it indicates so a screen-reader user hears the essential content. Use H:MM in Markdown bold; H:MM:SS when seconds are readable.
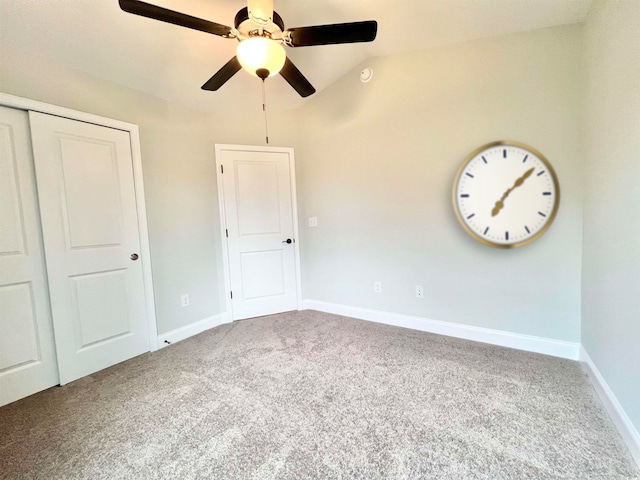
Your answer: **7:08**
